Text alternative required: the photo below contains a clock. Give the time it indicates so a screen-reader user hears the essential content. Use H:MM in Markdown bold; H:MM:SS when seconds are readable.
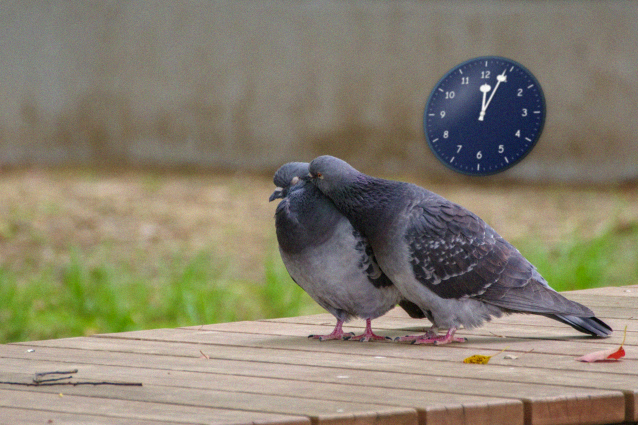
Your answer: **12:04**
